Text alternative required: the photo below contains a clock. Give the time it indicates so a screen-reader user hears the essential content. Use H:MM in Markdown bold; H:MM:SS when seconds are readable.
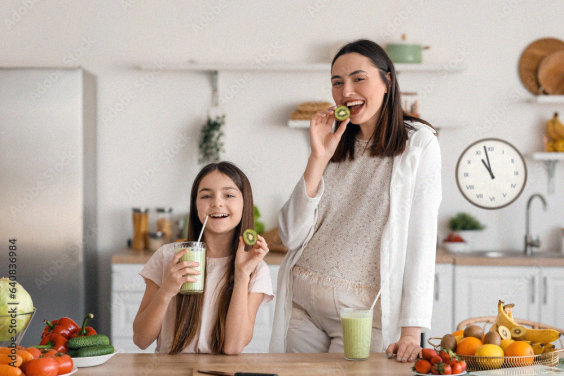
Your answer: **10:58**
